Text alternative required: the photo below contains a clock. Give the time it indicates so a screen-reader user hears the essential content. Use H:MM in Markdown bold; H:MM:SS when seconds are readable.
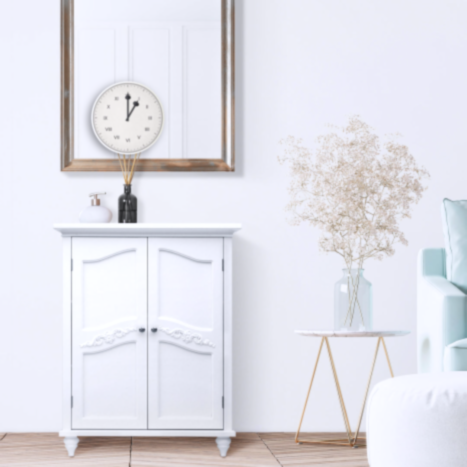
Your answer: **1:00**
